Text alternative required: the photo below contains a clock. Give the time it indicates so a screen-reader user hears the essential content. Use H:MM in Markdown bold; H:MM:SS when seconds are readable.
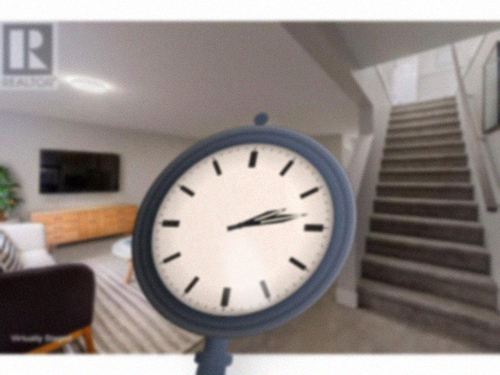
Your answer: **2:13**
